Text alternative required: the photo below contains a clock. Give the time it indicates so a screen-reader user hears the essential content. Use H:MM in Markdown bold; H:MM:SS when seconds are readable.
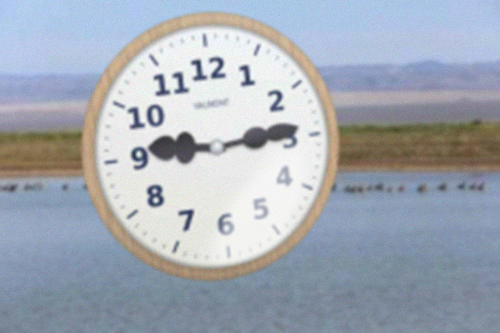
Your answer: **9:14**
